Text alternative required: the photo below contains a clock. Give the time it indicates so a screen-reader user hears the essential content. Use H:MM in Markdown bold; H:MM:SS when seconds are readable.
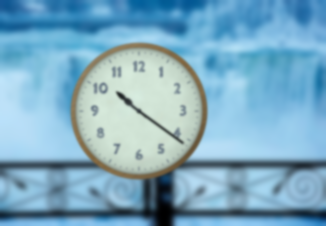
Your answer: **10:21**
